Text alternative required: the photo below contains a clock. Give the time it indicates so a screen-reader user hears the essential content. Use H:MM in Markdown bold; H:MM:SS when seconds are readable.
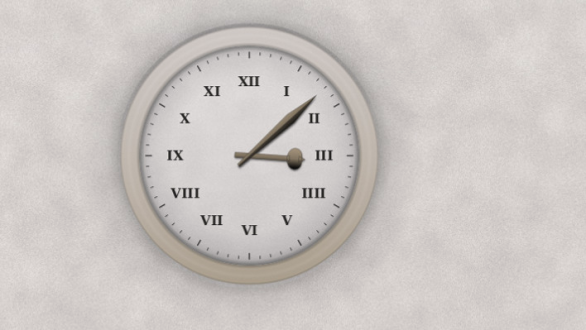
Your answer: **3:08**
